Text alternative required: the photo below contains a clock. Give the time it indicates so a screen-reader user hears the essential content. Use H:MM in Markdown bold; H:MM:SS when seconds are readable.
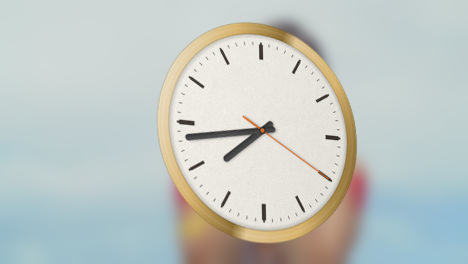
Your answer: **7:43:20**
